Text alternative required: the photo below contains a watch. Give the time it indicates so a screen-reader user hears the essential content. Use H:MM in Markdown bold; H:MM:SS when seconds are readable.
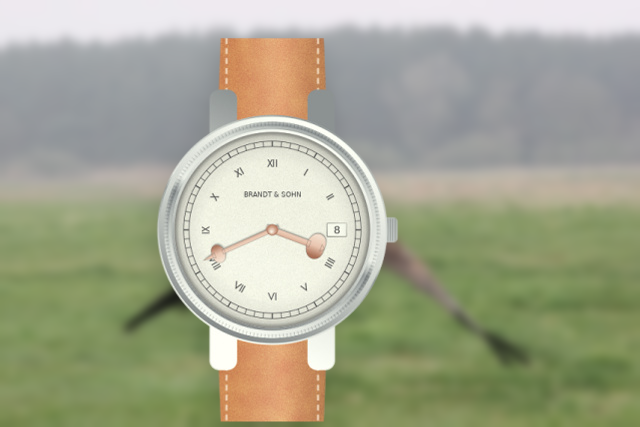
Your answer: **3:41**
